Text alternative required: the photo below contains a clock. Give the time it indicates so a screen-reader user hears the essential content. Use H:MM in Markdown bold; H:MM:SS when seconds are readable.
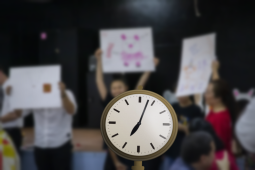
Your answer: **7:03**
